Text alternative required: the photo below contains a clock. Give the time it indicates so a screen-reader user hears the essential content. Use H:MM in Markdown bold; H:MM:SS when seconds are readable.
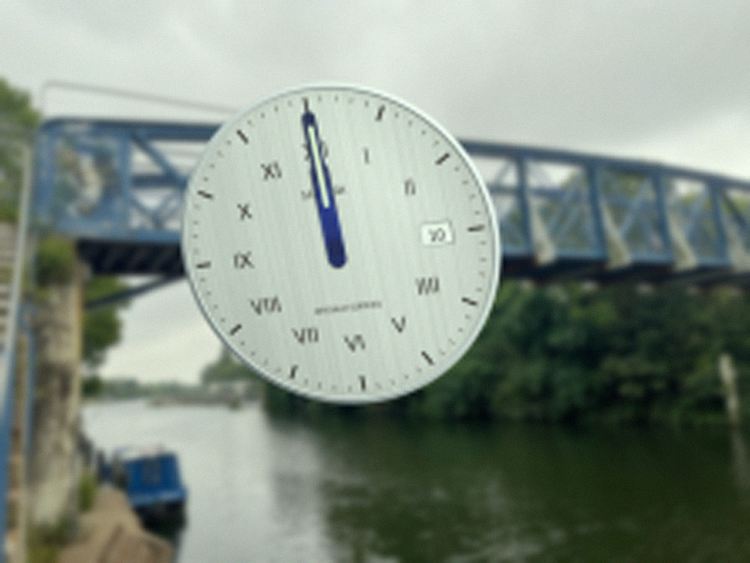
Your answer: **12:00**
